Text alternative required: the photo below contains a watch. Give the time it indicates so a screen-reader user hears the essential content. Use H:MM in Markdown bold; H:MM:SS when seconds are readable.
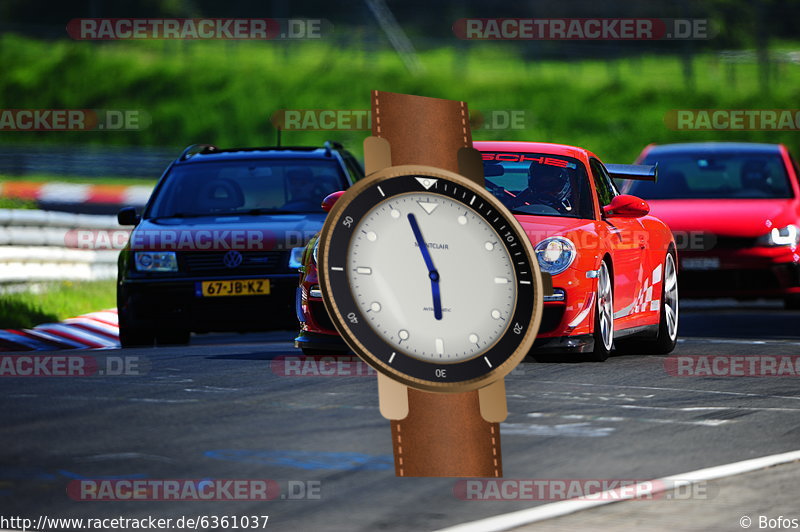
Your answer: **5:57**
